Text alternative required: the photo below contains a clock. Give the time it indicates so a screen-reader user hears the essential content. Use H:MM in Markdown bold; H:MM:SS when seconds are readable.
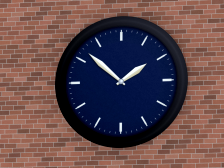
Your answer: **1:52**
